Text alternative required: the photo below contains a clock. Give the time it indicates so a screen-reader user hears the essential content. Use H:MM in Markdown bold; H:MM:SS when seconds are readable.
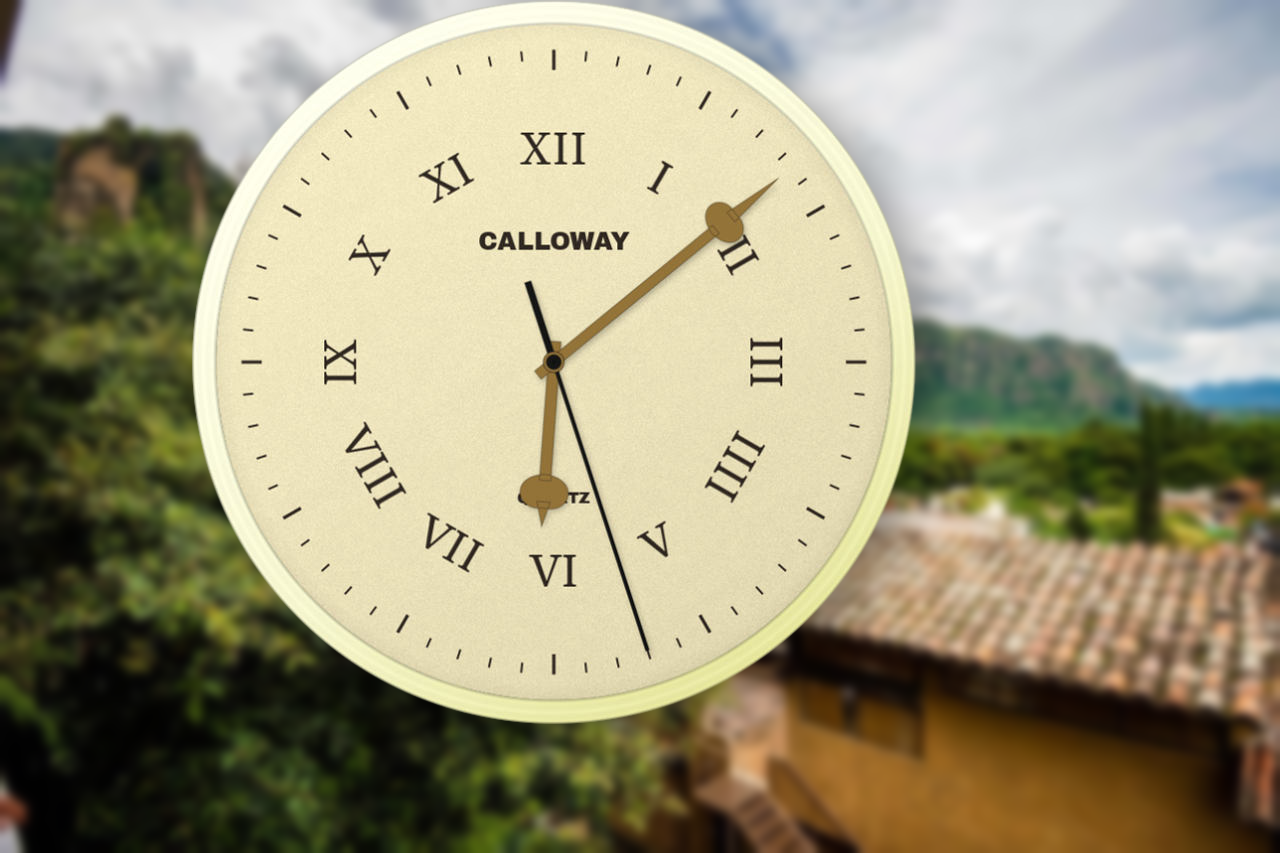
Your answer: **6:08:27**
